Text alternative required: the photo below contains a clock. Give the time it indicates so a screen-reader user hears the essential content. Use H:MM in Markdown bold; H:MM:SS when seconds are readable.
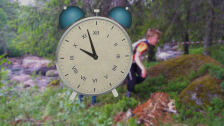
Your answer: **9:57**
